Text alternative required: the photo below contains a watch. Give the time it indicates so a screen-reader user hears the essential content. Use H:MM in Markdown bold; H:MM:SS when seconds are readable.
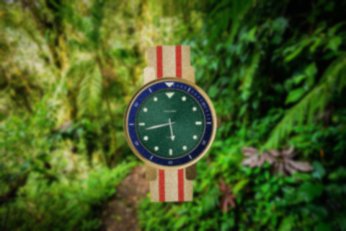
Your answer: **5:43**
